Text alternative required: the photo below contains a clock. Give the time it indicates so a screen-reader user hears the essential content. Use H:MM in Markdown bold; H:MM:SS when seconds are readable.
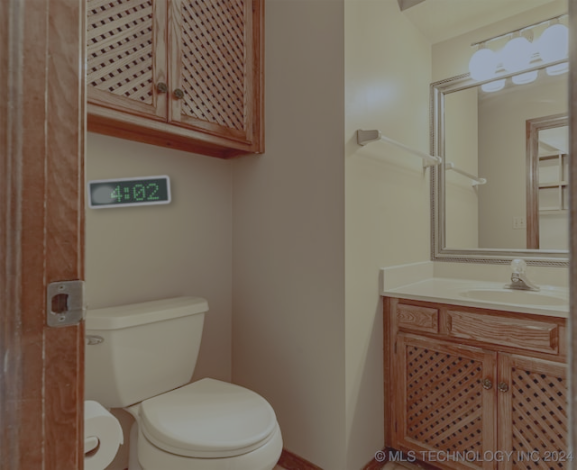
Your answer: **4:02**
